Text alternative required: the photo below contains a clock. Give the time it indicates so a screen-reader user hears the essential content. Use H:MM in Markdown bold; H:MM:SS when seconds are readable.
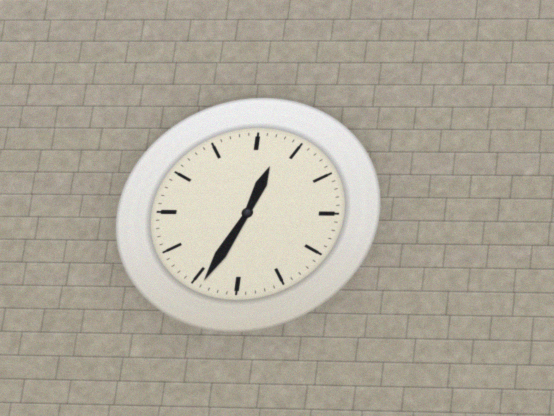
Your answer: **12:34**
